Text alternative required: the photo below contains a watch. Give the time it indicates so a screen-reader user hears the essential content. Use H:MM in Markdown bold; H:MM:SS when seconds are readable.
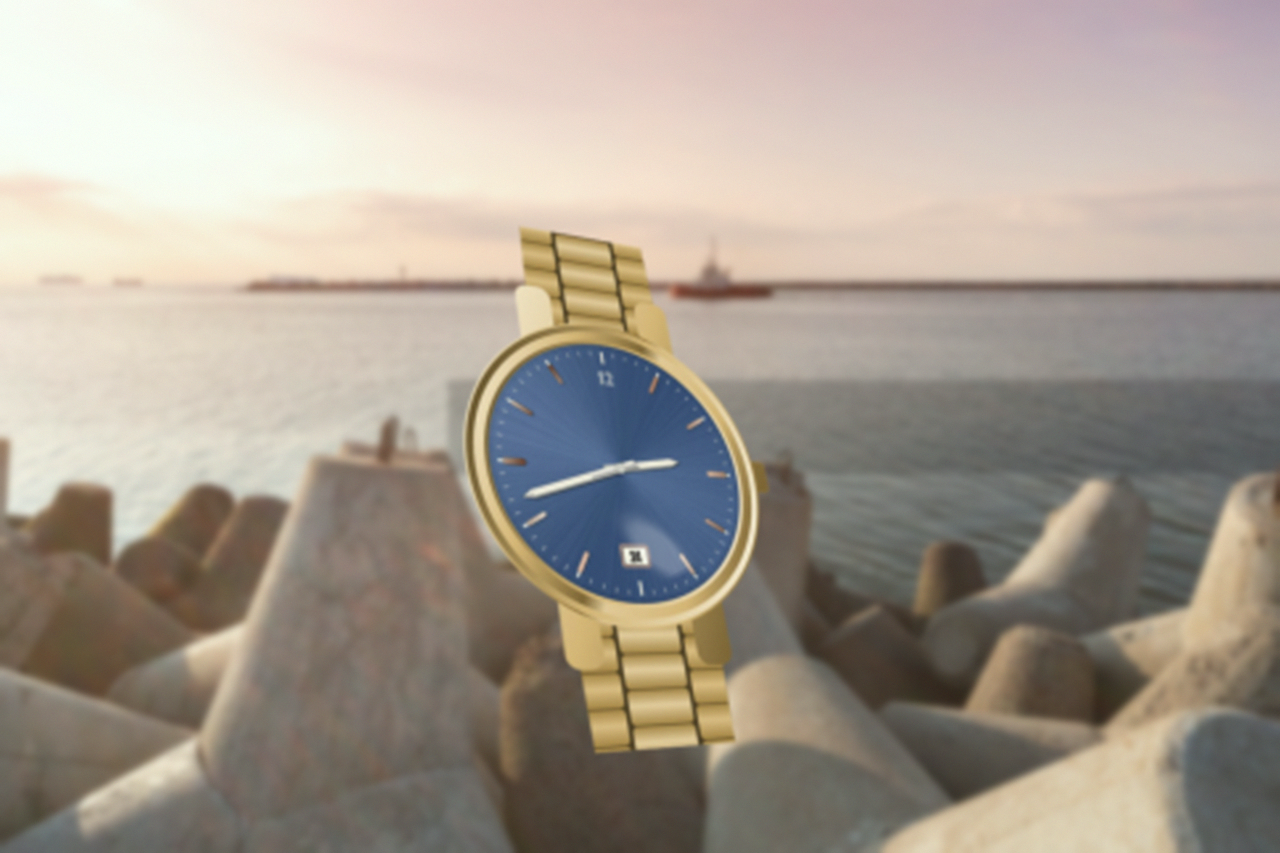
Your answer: **2:42**
